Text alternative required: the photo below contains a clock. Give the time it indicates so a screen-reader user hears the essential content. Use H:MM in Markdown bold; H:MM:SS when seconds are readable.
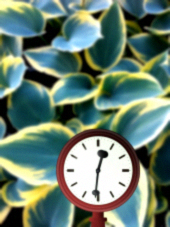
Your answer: **12:31**
